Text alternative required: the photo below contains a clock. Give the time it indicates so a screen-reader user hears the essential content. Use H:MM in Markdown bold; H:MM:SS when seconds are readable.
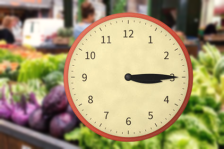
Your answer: **3:15**
